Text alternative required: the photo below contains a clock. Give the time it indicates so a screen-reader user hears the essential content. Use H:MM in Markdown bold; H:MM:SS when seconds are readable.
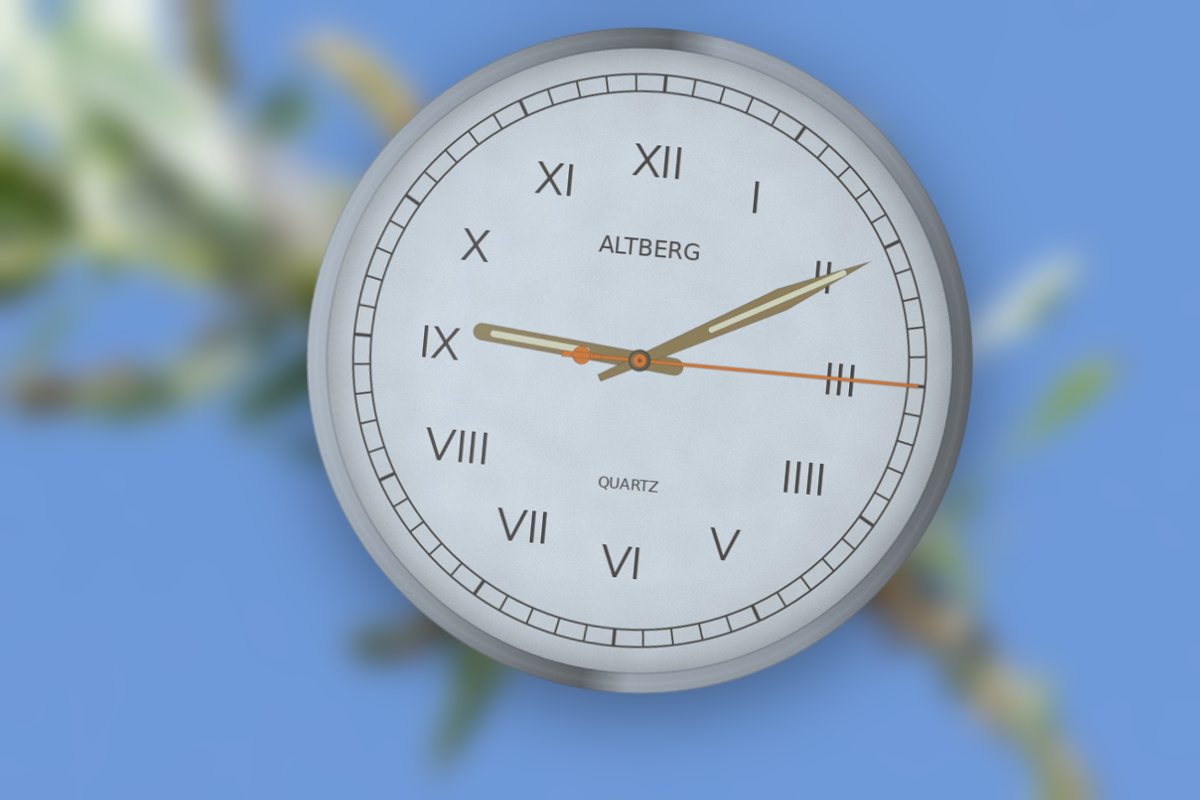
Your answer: **9:10:15**
